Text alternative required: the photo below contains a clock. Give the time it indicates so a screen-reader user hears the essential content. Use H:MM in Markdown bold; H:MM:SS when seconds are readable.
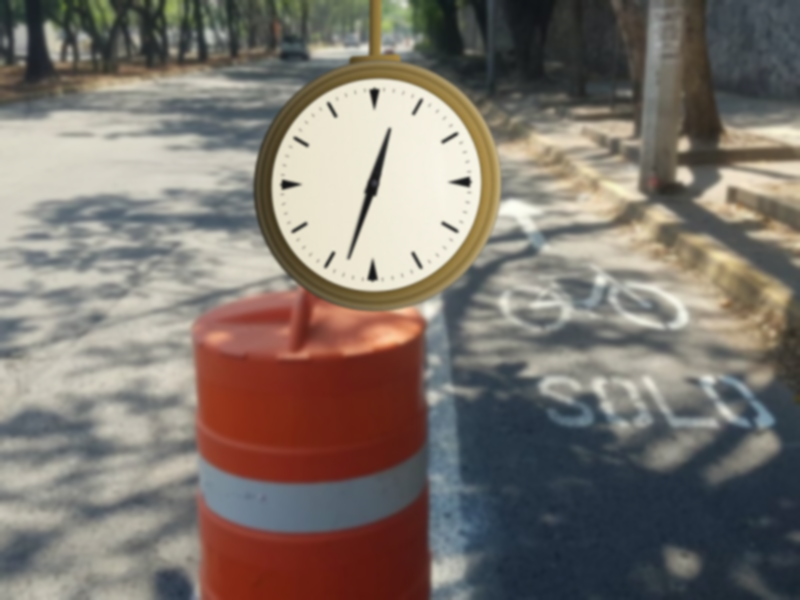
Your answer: **12:33**
